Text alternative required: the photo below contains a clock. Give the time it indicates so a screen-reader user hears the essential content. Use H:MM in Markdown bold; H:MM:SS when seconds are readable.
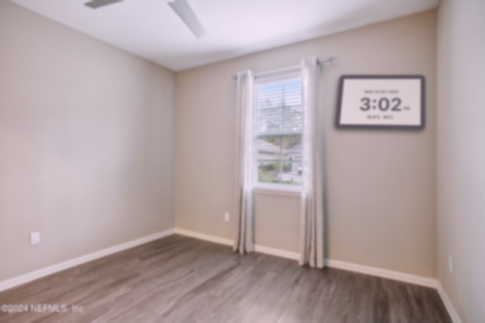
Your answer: **3:02**
